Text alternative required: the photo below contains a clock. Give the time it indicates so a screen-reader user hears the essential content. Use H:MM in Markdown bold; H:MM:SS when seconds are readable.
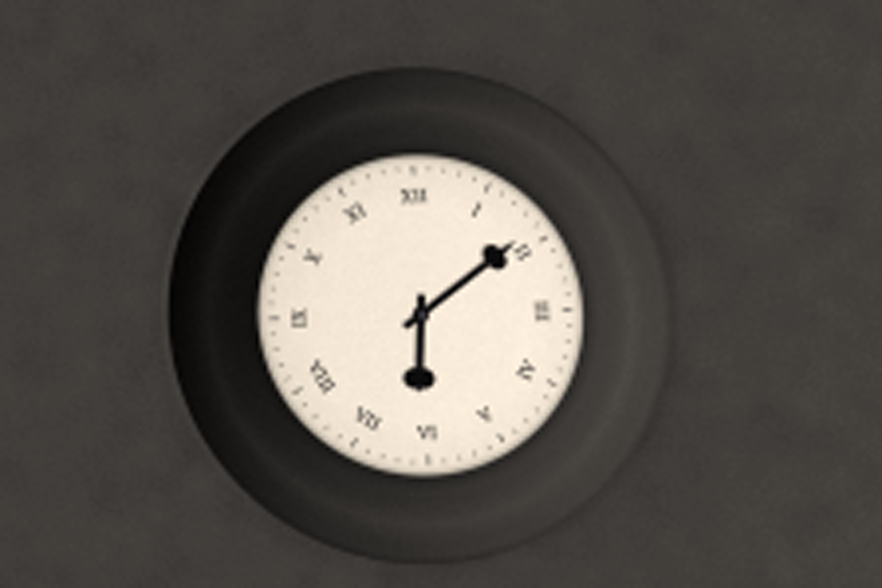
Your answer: **6:09**
